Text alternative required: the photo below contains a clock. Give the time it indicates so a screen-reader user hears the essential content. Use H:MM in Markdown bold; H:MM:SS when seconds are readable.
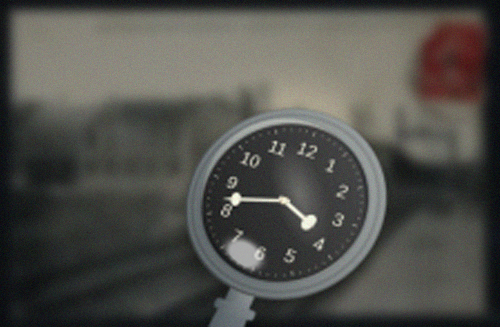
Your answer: **3:42**
